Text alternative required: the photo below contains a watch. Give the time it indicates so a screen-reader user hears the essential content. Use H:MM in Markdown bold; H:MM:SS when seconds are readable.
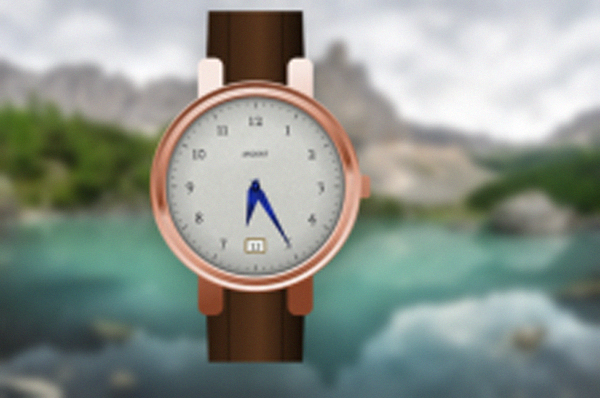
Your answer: **6:25**
